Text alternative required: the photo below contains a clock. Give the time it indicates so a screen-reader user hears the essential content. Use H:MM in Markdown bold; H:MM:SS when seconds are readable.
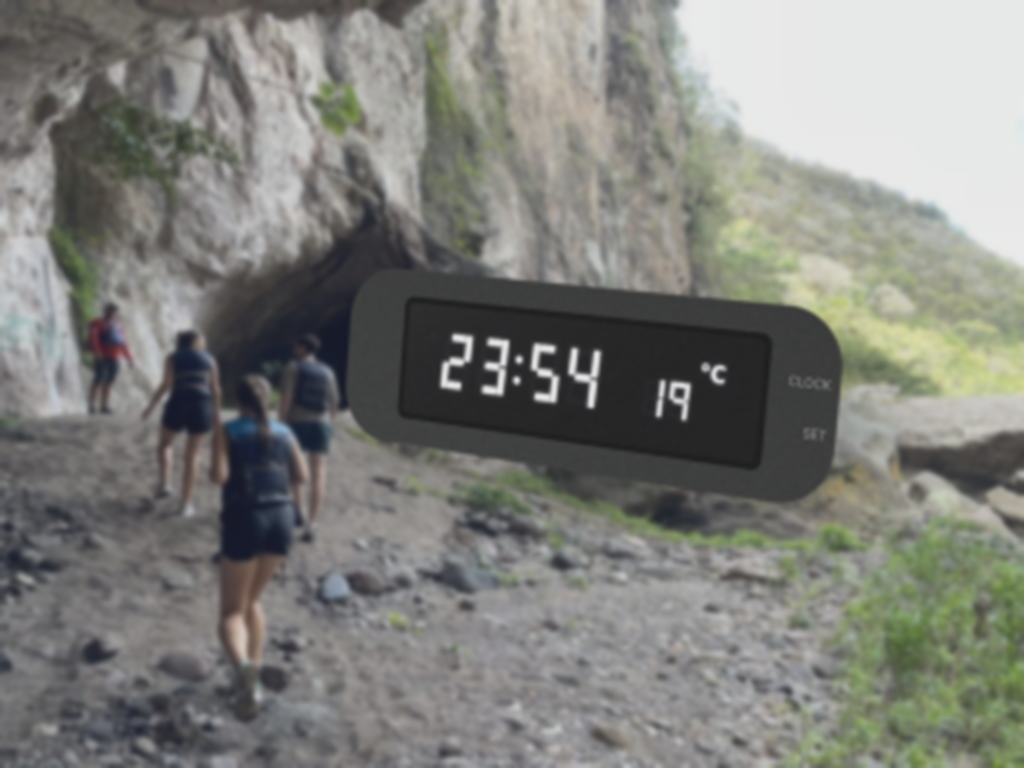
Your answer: **23:54**
